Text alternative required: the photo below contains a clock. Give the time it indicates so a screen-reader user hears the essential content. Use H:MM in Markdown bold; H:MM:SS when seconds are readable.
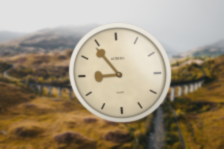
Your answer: **8:54**
